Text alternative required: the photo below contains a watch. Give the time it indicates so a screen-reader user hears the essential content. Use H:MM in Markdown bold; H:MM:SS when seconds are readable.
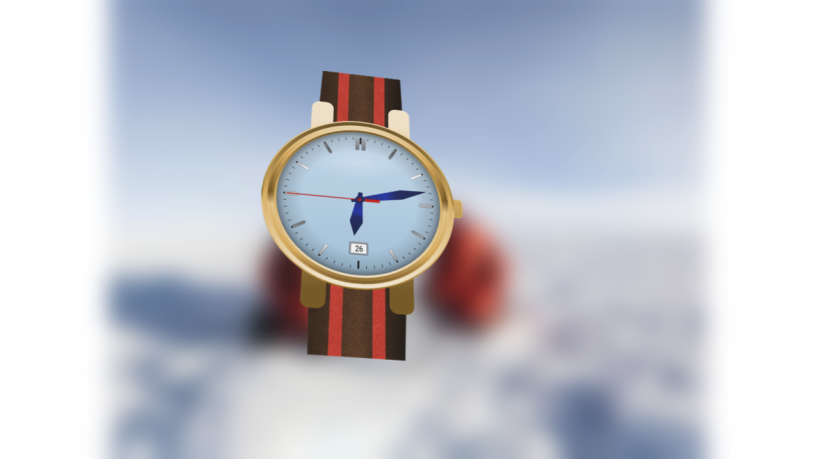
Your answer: **6:12:45**
